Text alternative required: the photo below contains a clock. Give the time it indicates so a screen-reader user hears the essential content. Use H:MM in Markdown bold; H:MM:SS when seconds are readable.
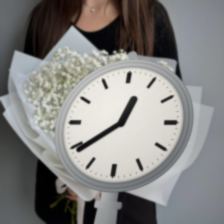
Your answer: **12:39**
